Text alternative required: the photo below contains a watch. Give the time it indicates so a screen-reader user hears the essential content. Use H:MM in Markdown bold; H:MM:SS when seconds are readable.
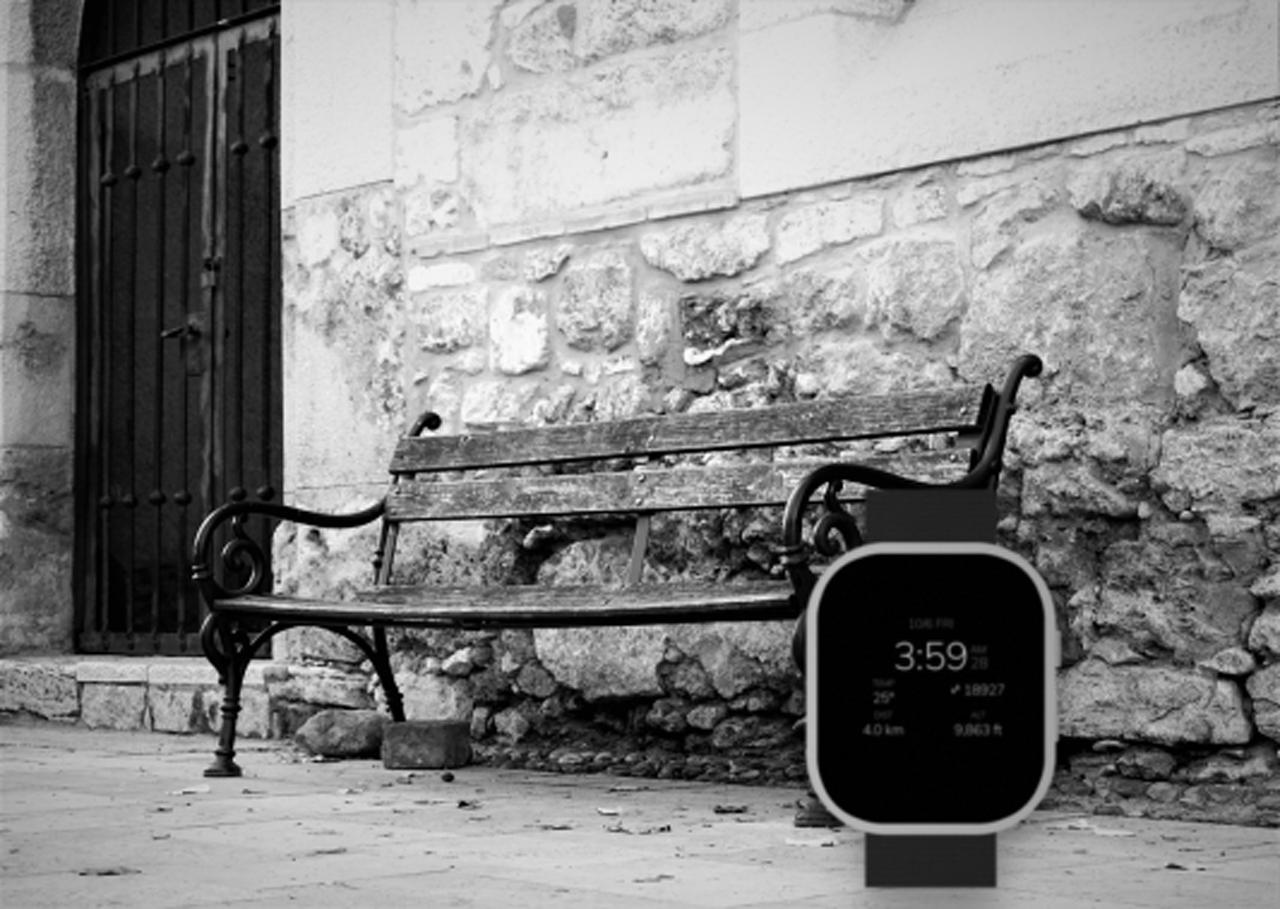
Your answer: **3:59**
